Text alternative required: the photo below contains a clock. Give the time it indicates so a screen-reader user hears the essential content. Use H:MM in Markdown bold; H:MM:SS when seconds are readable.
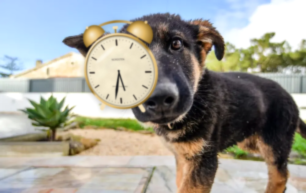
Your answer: **5:32**
